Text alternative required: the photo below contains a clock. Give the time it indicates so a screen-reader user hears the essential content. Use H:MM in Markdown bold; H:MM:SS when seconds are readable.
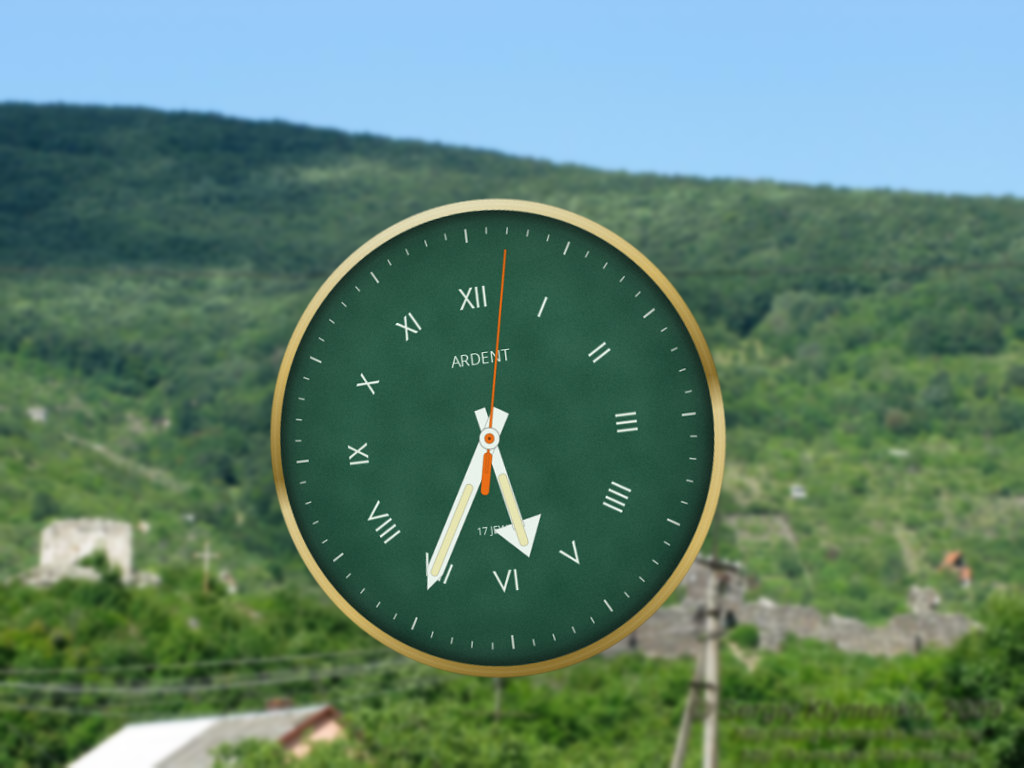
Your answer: **5:35:02**
